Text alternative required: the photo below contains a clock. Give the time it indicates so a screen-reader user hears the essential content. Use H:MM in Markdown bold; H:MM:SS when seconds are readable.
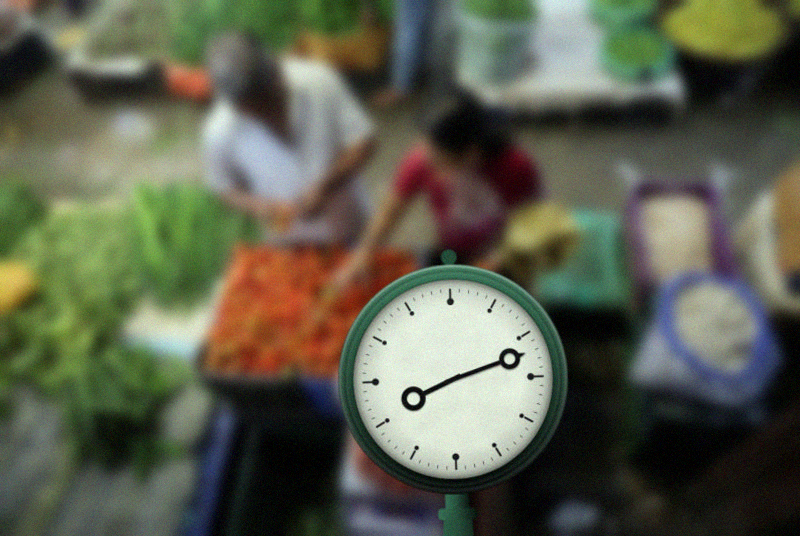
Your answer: **8:12**
